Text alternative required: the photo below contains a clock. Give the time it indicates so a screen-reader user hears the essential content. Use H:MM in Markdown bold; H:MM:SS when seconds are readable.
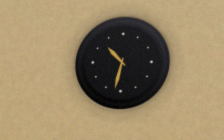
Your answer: **10:32**
